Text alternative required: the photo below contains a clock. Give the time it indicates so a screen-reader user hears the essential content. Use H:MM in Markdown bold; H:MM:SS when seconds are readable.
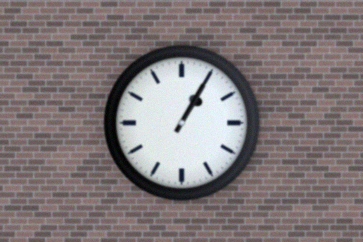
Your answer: **1:05**
